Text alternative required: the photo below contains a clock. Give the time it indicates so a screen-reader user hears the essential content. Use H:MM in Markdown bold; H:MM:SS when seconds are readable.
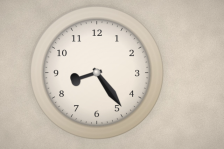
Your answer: **8:24**
